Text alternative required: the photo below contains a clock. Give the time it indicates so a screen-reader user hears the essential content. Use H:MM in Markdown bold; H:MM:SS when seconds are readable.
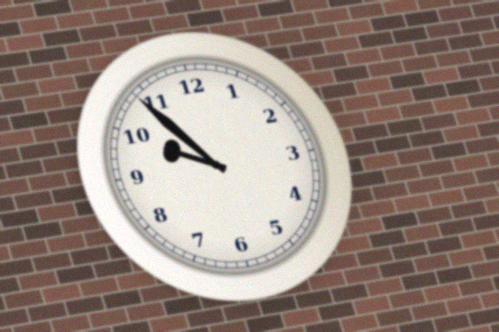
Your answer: **9:54**
